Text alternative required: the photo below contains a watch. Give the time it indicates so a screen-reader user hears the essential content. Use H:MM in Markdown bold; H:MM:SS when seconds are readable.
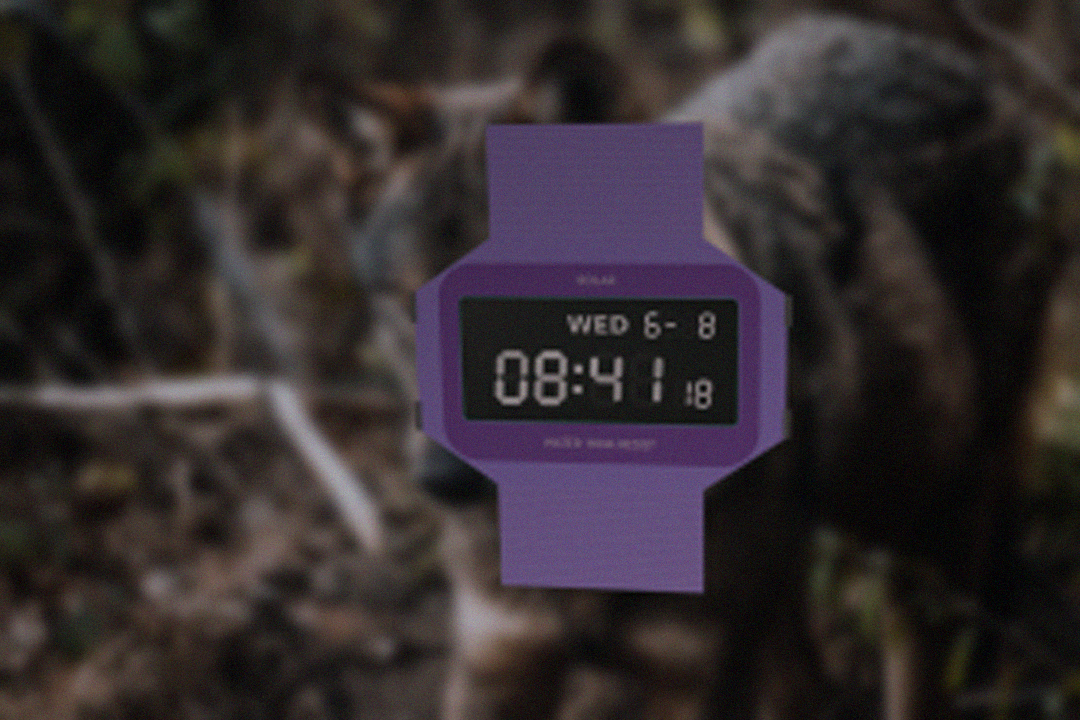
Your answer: **8:41:18**
